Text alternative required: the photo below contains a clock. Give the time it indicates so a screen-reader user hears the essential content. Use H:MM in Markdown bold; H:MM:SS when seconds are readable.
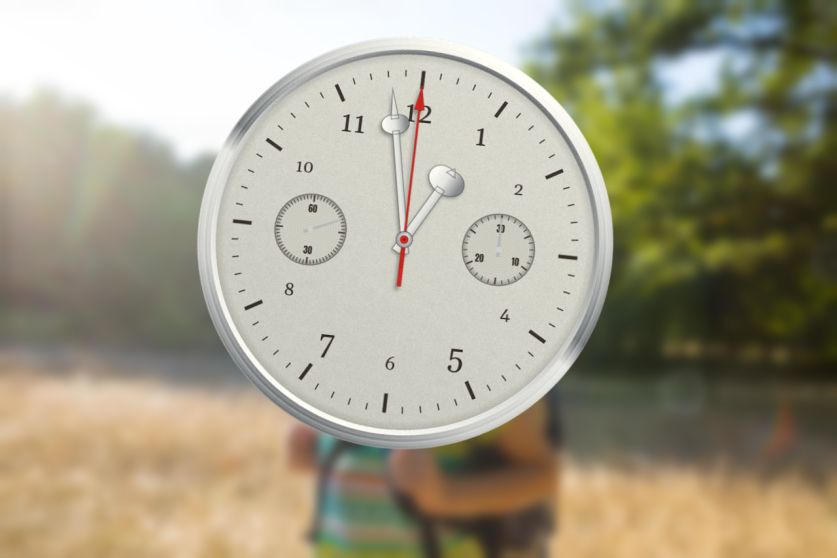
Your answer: **12:58:11**
